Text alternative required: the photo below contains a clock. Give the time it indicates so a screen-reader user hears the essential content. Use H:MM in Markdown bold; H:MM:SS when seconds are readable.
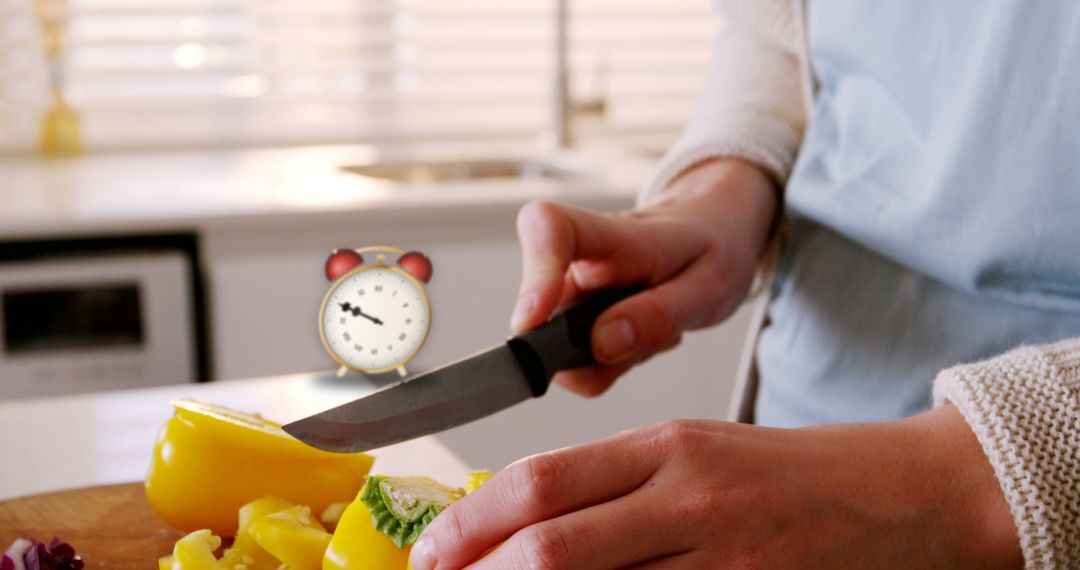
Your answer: **9:49**
